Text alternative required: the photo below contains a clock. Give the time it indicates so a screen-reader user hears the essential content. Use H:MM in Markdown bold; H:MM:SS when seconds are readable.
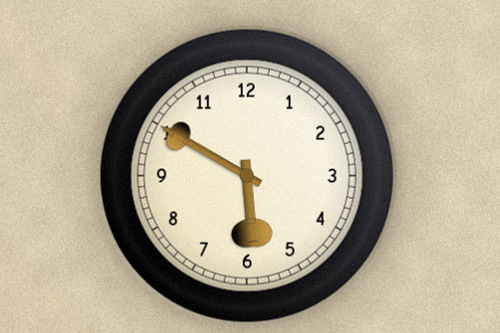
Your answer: **5:50**
